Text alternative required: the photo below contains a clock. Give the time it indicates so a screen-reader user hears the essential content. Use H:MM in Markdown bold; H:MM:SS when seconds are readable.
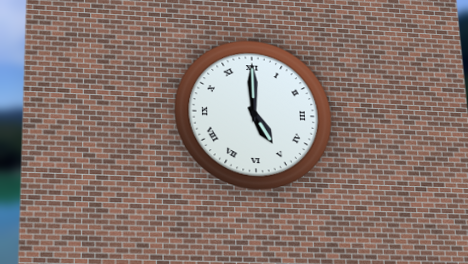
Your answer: **5:00**
